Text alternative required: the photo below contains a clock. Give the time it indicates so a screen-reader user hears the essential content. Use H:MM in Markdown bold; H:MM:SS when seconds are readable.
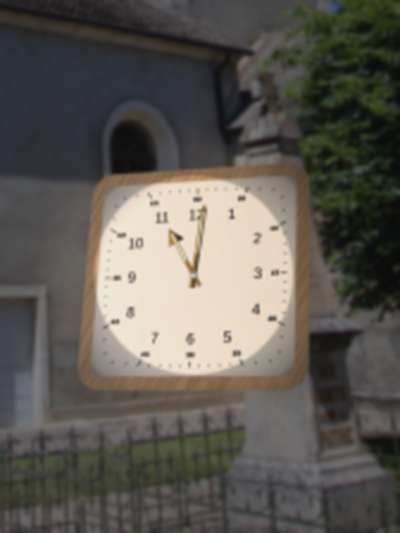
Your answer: **11:01**
